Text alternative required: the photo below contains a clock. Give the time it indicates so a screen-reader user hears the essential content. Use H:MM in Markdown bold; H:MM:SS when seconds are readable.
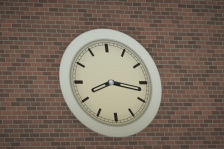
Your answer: **8:17**
